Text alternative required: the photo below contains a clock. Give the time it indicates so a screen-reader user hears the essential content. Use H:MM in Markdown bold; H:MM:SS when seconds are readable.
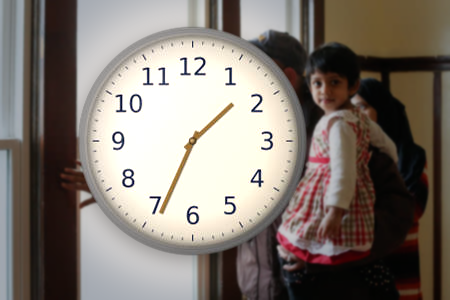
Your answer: **1:34**
